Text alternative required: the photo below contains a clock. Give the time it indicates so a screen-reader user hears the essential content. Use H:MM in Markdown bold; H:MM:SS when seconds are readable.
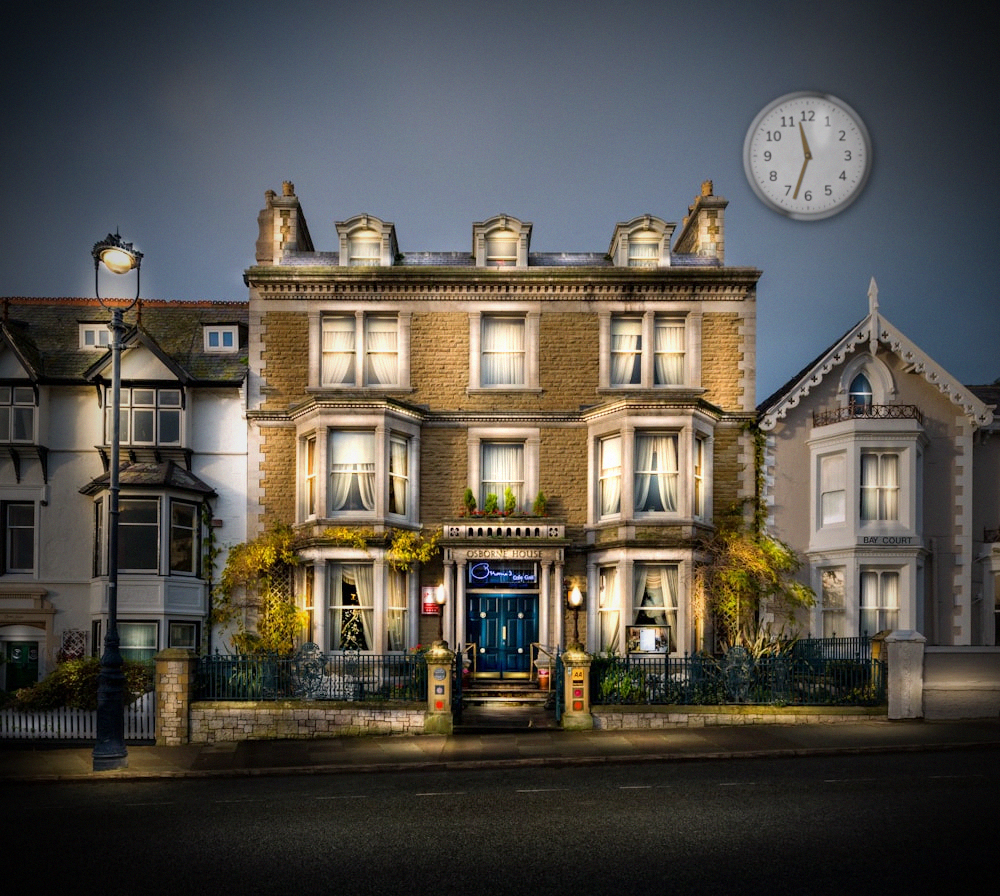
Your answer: **11:33**
